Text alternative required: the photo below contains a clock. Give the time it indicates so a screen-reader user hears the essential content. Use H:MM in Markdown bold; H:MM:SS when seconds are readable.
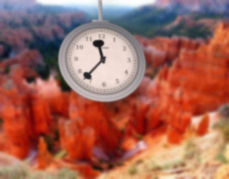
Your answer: **11:37**
